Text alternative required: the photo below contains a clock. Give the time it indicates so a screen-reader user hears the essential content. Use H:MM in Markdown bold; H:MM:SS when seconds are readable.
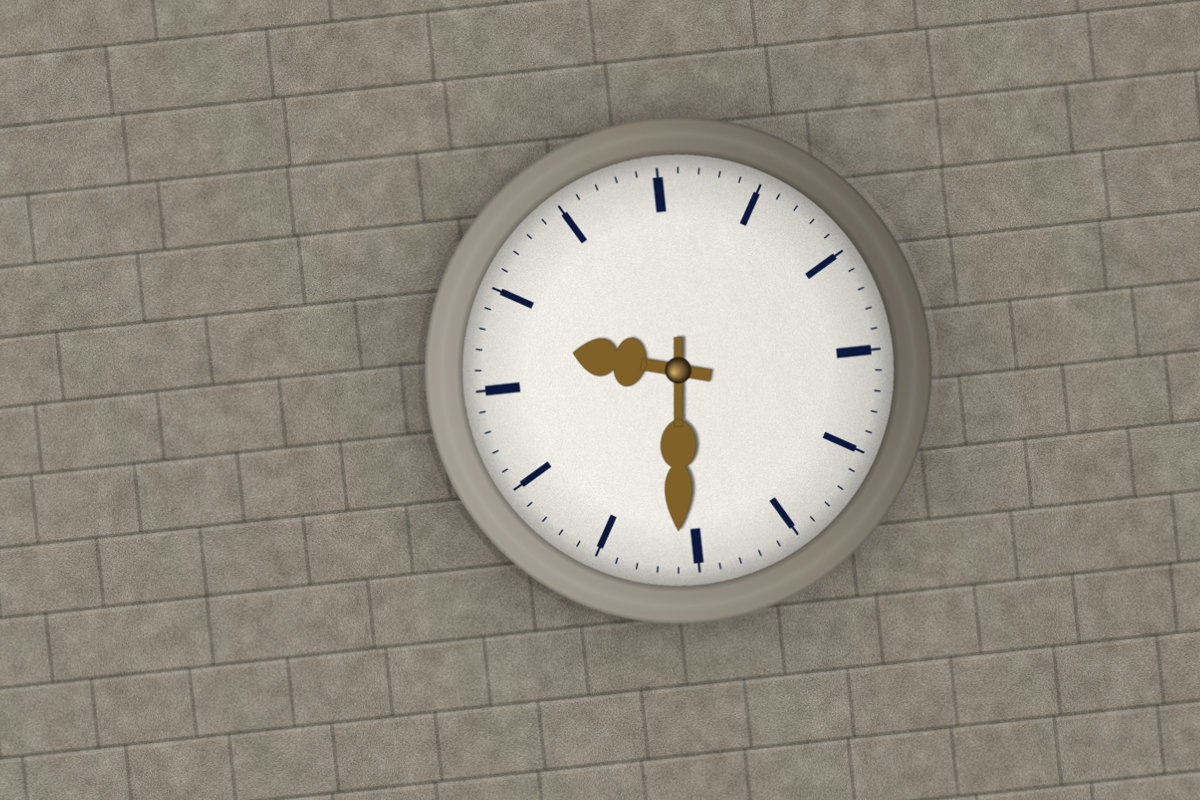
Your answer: **9:31**
